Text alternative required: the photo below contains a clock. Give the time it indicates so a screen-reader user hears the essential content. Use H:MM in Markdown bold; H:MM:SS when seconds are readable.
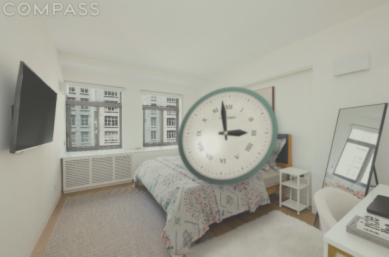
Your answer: **2:58**
